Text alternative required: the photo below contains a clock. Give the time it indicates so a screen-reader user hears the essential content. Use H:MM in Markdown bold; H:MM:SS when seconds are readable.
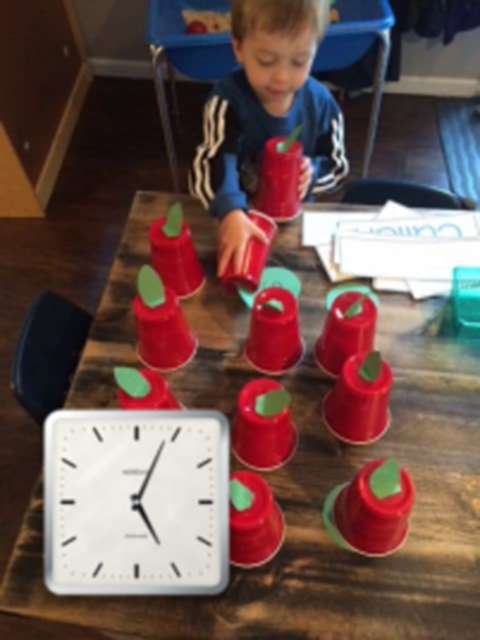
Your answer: **5:04**
